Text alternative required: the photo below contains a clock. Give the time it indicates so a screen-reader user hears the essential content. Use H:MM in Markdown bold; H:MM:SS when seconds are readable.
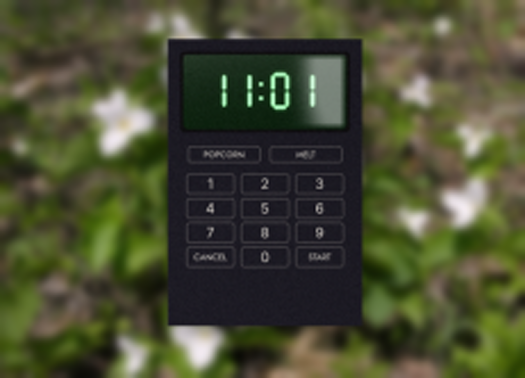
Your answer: **11:01**
